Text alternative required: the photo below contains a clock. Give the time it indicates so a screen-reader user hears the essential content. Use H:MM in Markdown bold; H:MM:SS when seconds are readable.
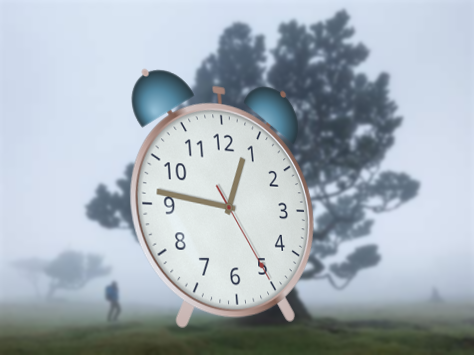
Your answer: **12:46:25**
